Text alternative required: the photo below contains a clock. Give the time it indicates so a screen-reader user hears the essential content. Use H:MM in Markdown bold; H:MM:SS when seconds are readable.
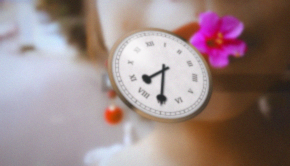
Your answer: **8:35**
